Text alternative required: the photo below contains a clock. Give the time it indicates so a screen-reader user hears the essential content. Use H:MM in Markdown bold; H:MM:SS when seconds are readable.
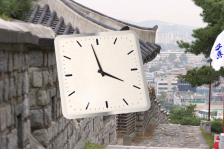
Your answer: **3:58**
